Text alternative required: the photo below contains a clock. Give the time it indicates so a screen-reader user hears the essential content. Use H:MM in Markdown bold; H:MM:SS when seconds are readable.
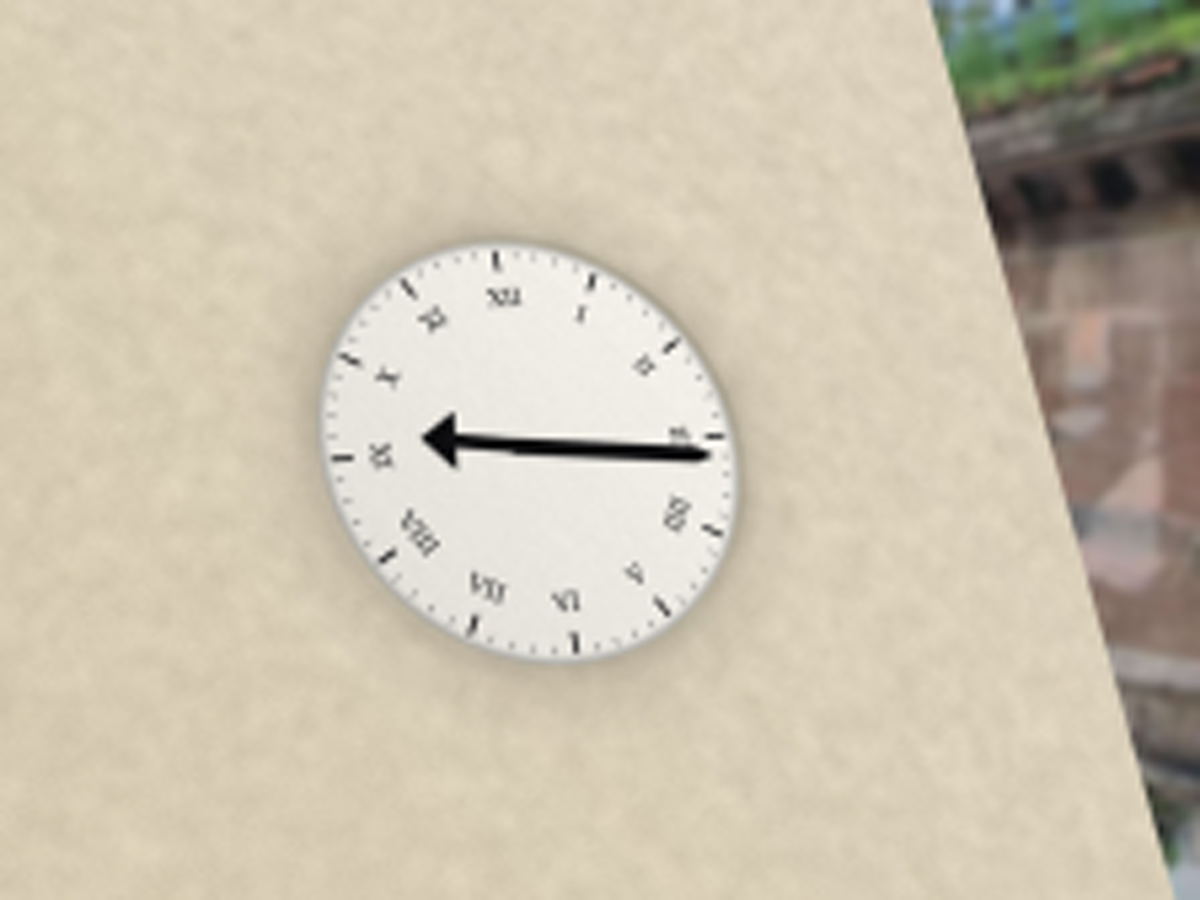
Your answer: **9:16**
